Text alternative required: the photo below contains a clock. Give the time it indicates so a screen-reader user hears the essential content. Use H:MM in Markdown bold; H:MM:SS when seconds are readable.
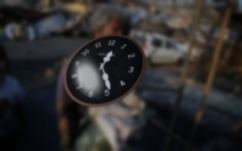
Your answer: **12:24**
